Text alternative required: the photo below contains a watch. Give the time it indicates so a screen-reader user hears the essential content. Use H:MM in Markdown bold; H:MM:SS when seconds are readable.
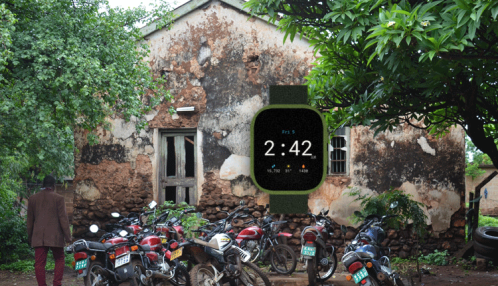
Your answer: **2:42**
